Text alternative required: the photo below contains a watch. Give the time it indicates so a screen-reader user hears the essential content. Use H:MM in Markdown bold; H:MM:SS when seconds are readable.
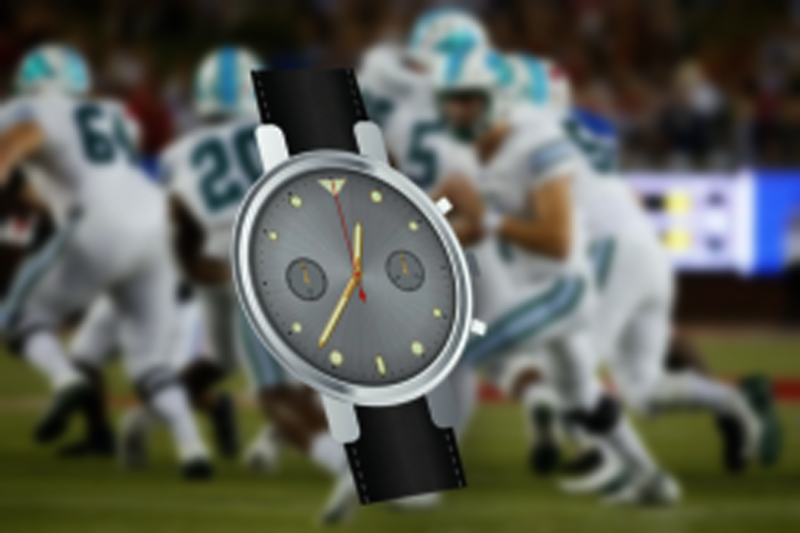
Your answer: **12:37**
